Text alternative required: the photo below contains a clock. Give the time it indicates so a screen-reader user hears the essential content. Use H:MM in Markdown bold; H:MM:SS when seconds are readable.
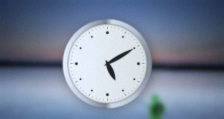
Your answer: **5:10**
